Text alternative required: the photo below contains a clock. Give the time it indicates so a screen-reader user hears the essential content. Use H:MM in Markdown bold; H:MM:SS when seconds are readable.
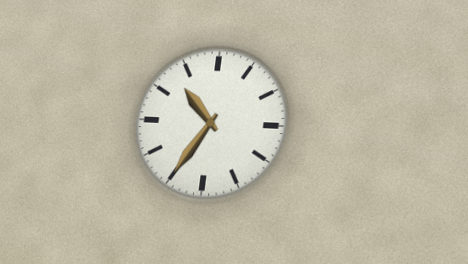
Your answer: **10:35**
